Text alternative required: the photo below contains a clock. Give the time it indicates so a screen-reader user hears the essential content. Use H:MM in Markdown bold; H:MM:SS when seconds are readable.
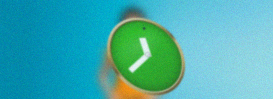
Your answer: **11:38**
